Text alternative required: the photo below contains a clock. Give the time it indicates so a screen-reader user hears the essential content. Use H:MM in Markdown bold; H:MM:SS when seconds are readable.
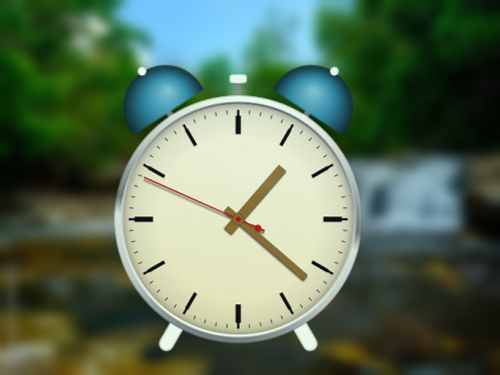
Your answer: **1:21:49**
